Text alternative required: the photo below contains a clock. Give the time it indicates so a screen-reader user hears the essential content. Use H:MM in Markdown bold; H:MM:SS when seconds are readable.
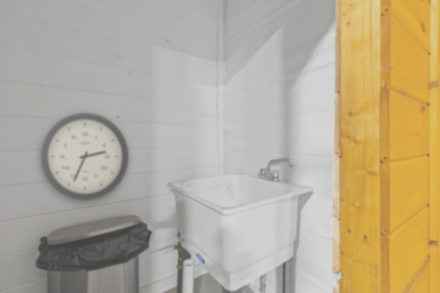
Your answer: **2:34**
